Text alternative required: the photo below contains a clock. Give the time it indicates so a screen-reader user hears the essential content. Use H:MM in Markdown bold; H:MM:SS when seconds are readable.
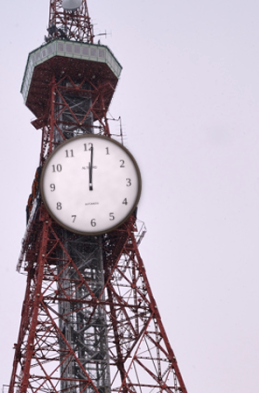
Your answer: **12:01**
